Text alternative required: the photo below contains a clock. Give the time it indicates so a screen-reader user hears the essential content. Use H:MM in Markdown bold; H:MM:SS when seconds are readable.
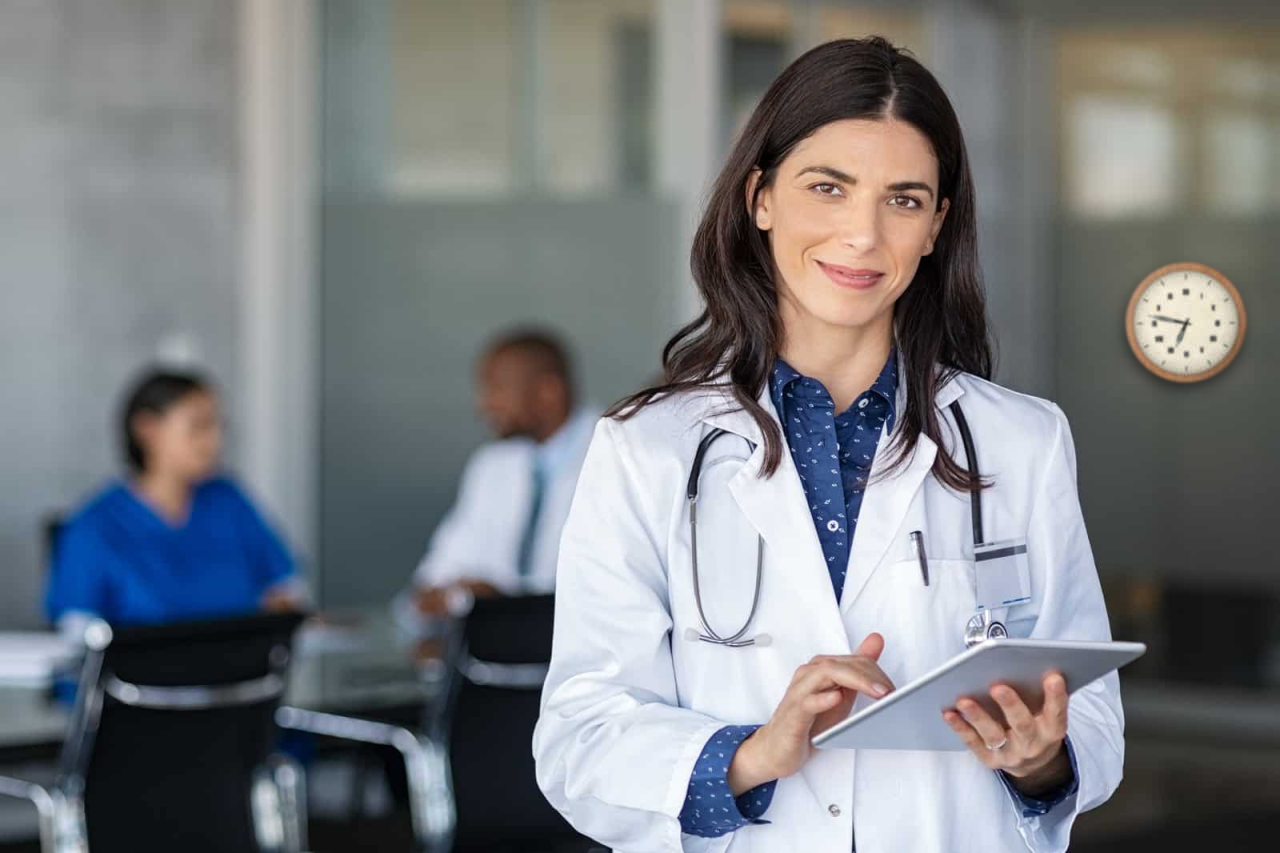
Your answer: **6:47**
